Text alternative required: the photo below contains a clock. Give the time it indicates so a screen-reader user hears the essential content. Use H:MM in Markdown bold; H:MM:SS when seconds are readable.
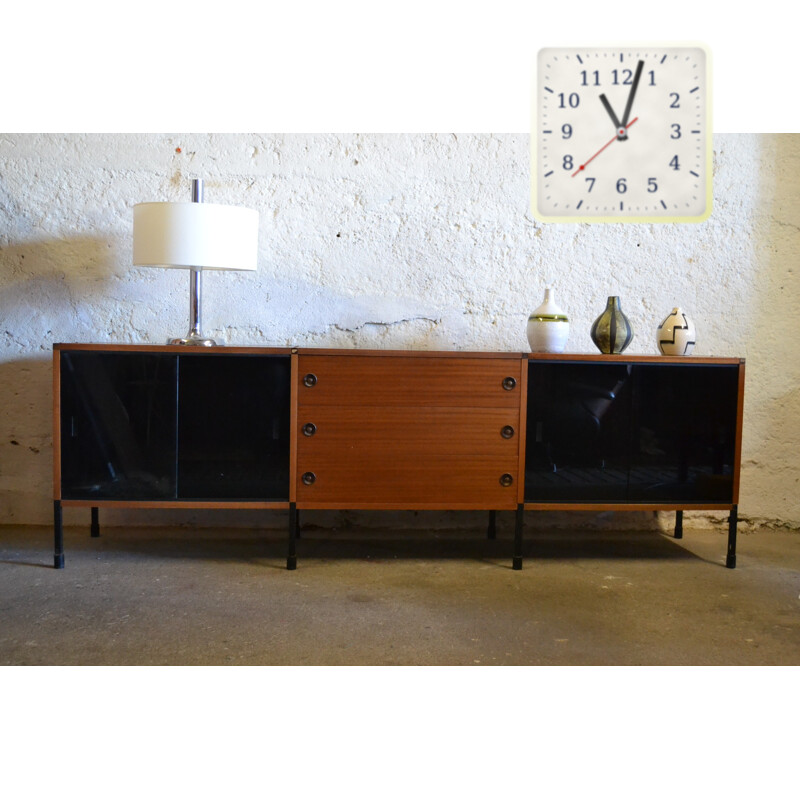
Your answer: **11:02:38**
